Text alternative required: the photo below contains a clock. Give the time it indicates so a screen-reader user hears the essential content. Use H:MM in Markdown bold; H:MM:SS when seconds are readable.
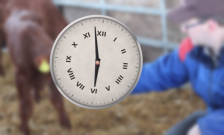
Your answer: **5:58**
